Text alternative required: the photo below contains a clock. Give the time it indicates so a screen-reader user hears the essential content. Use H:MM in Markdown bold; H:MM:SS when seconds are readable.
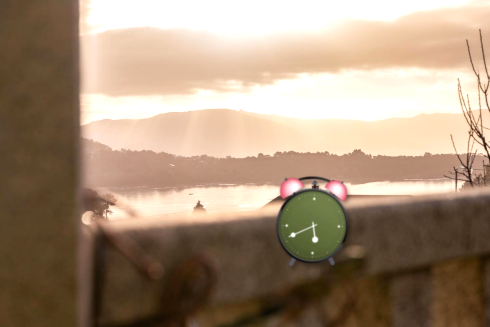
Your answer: **5:41**
